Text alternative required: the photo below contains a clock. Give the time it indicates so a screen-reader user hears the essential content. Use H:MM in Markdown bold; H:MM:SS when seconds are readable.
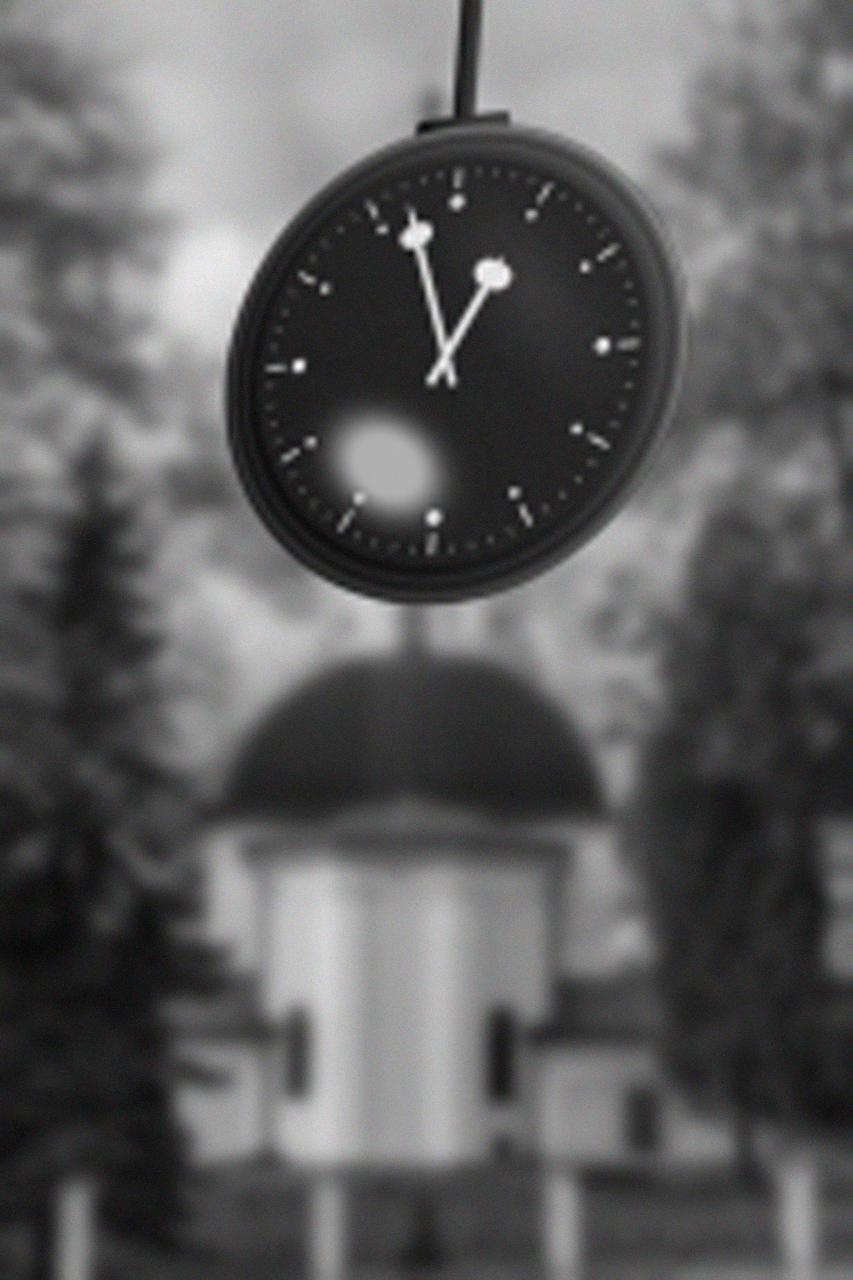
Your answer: **12:57**
